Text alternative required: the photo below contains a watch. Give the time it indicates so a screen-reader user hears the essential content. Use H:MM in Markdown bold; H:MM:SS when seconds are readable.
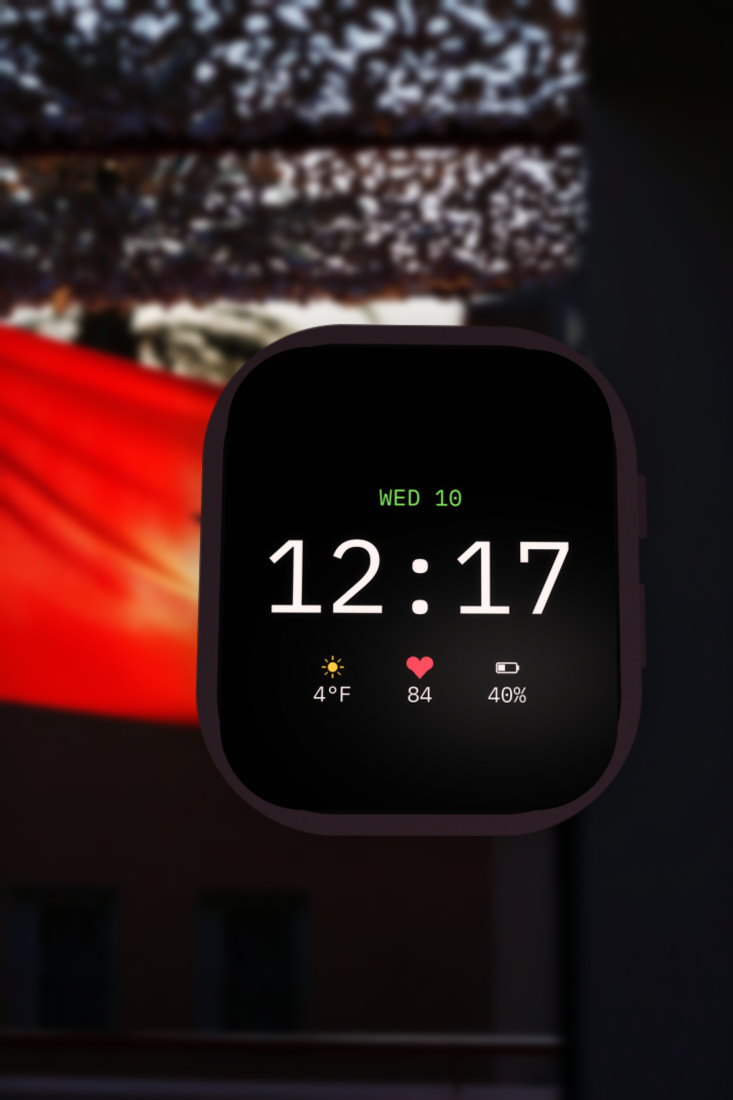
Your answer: **12:17**
